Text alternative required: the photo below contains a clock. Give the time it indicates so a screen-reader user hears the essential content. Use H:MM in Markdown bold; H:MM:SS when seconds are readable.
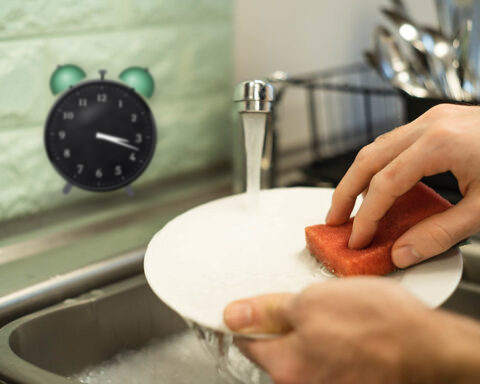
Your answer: **3:18**
